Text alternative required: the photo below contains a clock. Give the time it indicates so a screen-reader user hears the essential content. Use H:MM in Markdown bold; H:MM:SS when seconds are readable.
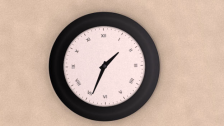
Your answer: **1:34**
